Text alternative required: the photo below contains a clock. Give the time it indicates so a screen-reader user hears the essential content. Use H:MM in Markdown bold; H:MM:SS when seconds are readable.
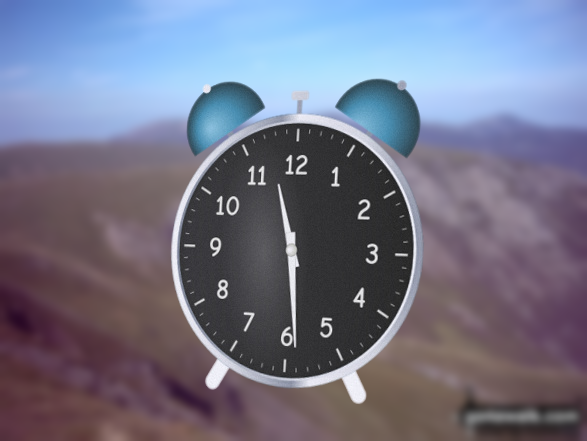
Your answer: **11:29**
